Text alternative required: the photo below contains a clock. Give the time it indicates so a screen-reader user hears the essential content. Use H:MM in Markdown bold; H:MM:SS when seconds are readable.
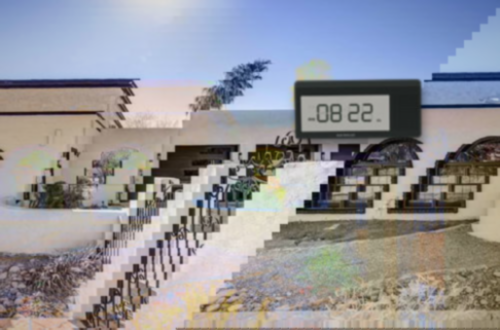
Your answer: **8:22**
